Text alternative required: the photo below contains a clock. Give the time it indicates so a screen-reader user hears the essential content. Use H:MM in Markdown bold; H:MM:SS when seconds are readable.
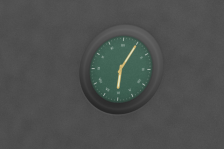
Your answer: **6:05**
